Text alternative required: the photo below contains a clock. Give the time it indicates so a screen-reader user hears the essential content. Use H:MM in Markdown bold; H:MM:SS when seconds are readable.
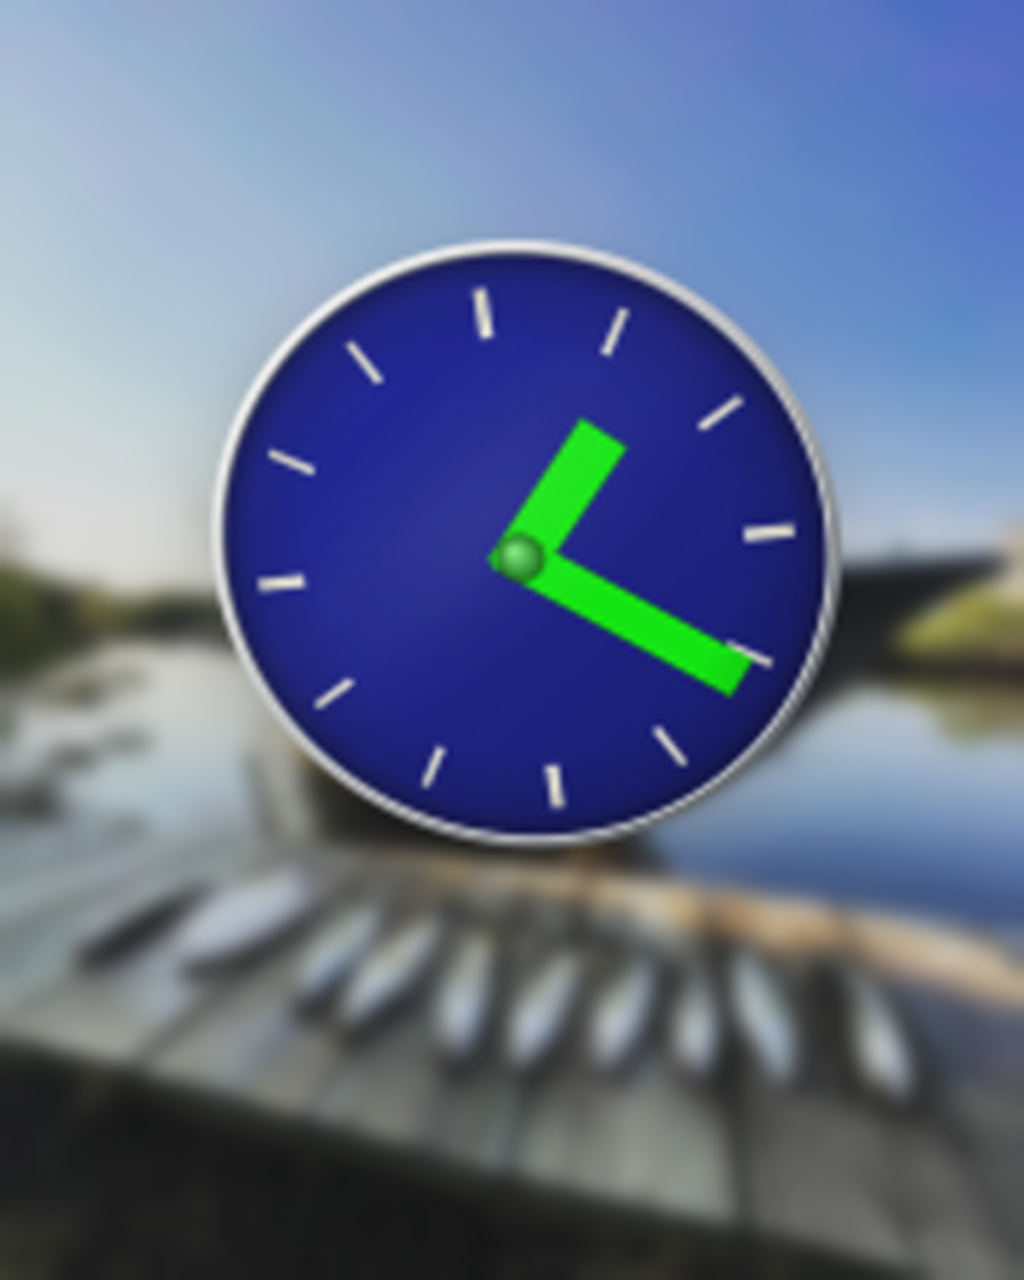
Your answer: **1:21**
